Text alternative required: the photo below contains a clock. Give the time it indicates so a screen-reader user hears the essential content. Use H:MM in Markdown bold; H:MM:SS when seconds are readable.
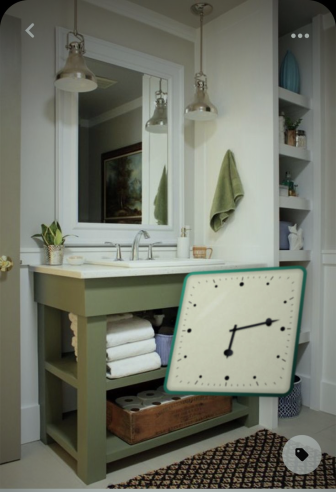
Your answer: **6:13**
